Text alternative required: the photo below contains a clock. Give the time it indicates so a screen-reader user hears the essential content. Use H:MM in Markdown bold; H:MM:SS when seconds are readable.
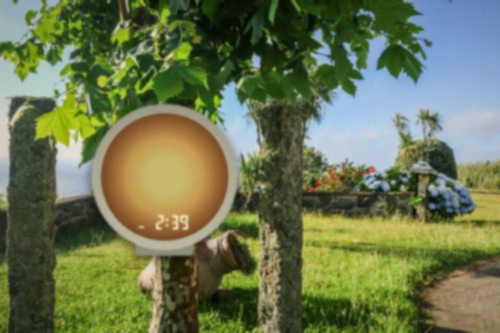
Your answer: **2:39**
